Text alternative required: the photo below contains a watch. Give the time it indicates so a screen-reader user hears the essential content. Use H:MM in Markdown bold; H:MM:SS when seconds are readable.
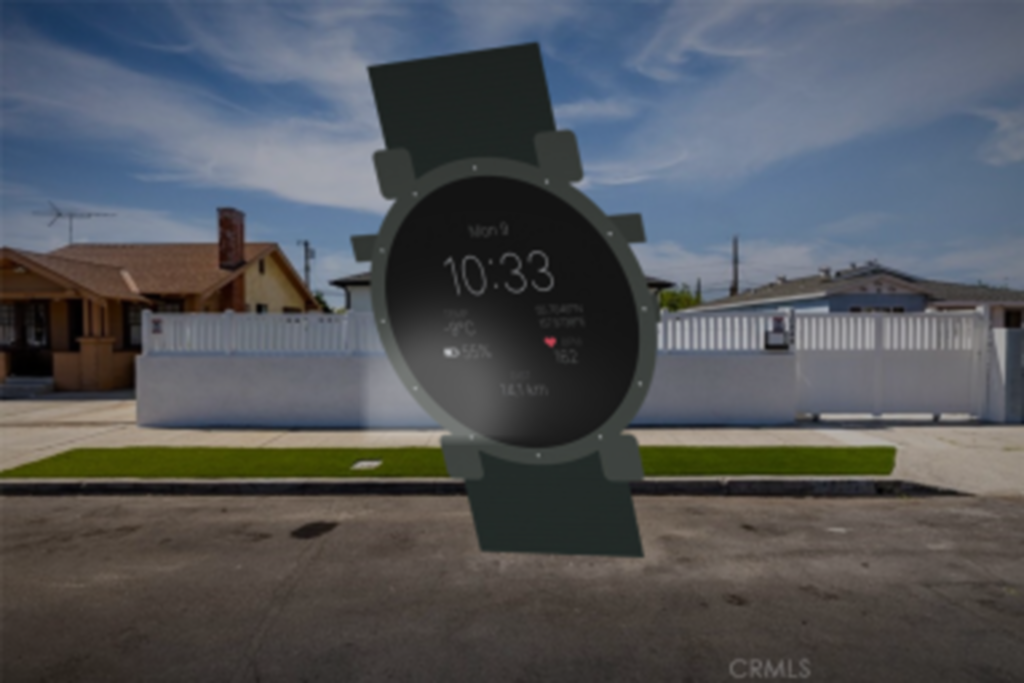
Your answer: **10:33**
